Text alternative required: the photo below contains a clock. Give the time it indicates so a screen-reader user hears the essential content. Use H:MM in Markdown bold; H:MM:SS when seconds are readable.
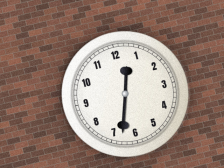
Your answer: **12:33**
